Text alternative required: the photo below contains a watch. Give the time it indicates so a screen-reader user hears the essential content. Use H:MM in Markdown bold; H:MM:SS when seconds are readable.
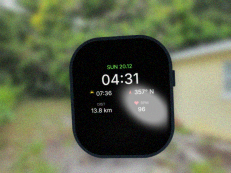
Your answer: **4:31**
